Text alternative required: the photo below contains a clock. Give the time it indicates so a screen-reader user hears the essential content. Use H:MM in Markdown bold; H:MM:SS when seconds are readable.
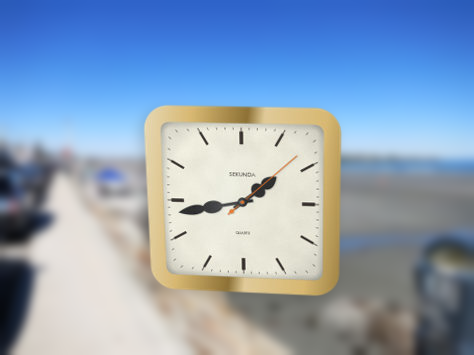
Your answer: **1:43:08**
